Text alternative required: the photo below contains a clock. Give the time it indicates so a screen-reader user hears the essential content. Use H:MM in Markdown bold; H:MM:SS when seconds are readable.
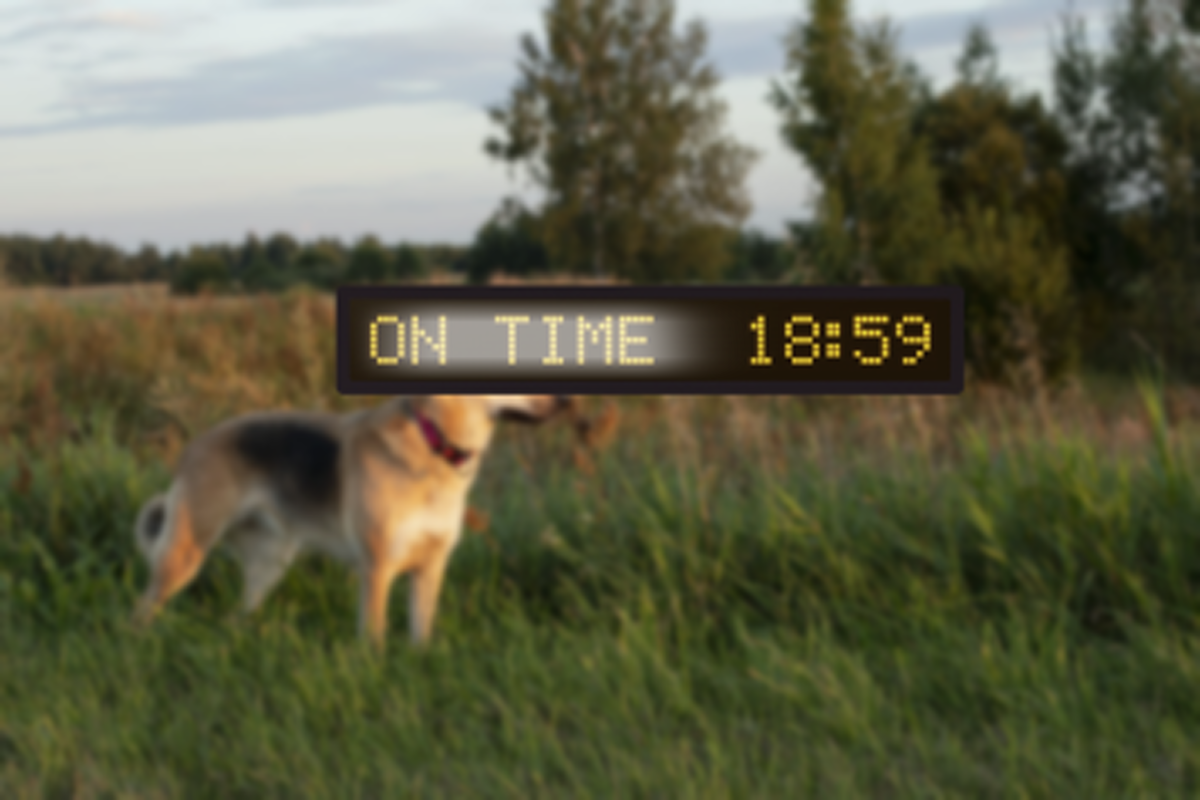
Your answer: **18:59**
